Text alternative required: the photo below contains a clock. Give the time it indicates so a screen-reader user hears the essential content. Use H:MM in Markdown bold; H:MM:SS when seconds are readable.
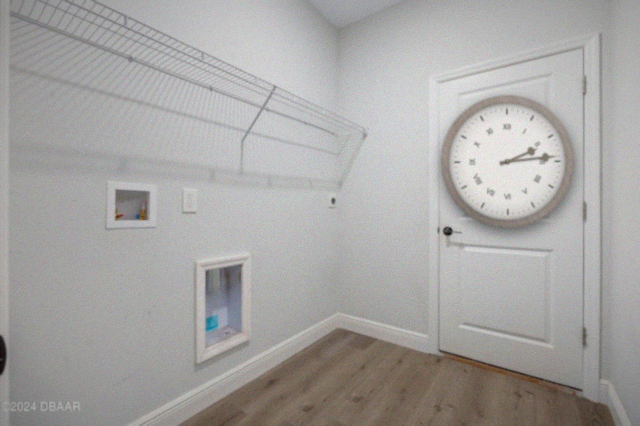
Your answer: **2:14**
